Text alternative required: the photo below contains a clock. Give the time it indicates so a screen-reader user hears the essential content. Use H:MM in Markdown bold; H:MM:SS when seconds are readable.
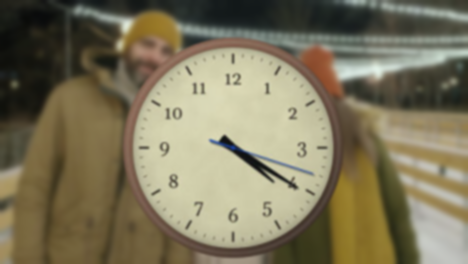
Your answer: **4:20:18**
